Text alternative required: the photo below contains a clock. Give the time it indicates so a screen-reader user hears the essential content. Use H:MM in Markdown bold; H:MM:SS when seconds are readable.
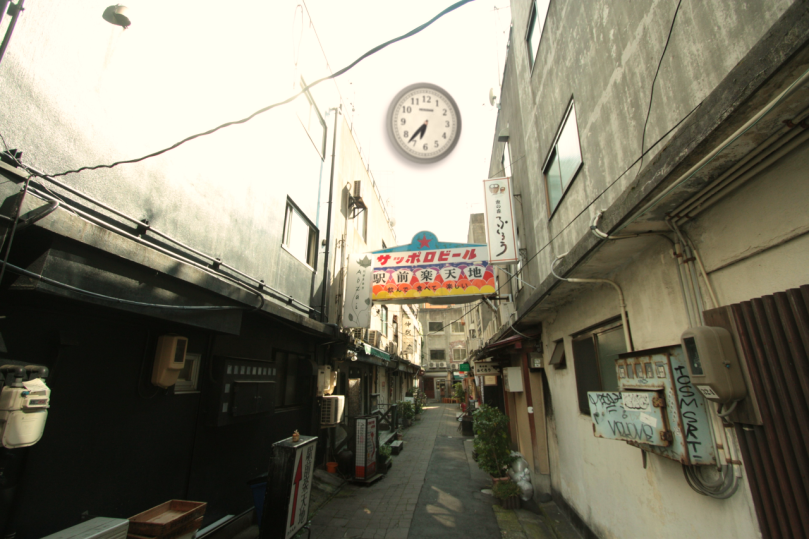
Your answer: **6:37**
